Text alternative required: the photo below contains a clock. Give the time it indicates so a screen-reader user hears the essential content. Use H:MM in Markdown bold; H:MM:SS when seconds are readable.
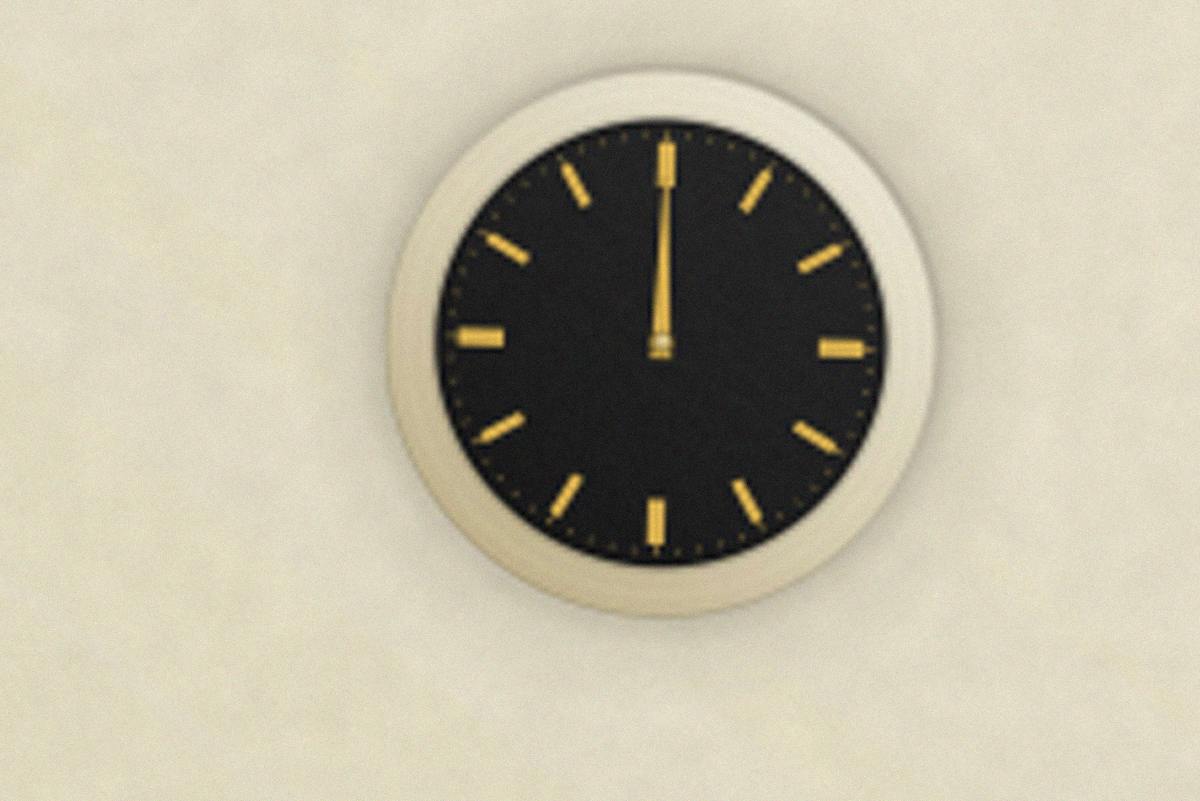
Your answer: **12:00**
